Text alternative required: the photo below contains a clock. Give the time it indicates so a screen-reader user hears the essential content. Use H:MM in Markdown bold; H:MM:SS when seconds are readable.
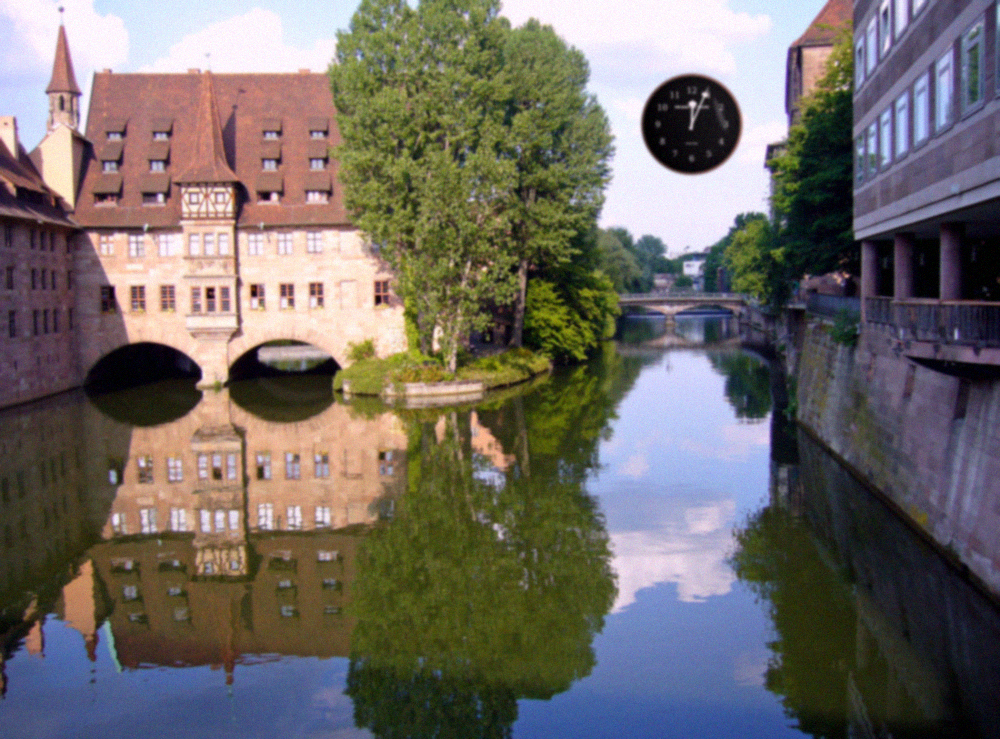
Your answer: **12:04**
